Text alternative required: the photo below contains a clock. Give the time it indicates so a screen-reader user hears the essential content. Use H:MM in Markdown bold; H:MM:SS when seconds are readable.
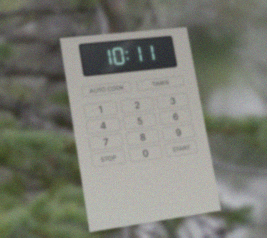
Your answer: **10:11**
